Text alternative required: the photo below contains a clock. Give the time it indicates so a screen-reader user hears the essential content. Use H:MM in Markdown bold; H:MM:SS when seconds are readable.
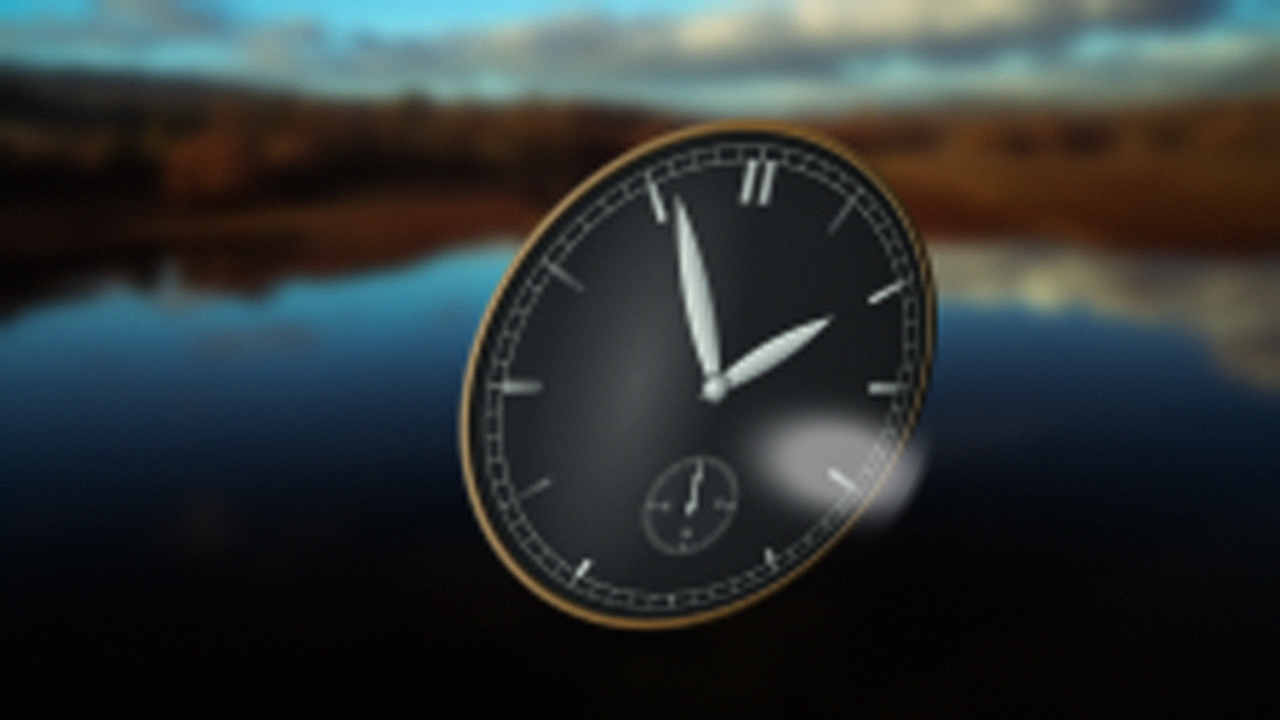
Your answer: **1:56**
